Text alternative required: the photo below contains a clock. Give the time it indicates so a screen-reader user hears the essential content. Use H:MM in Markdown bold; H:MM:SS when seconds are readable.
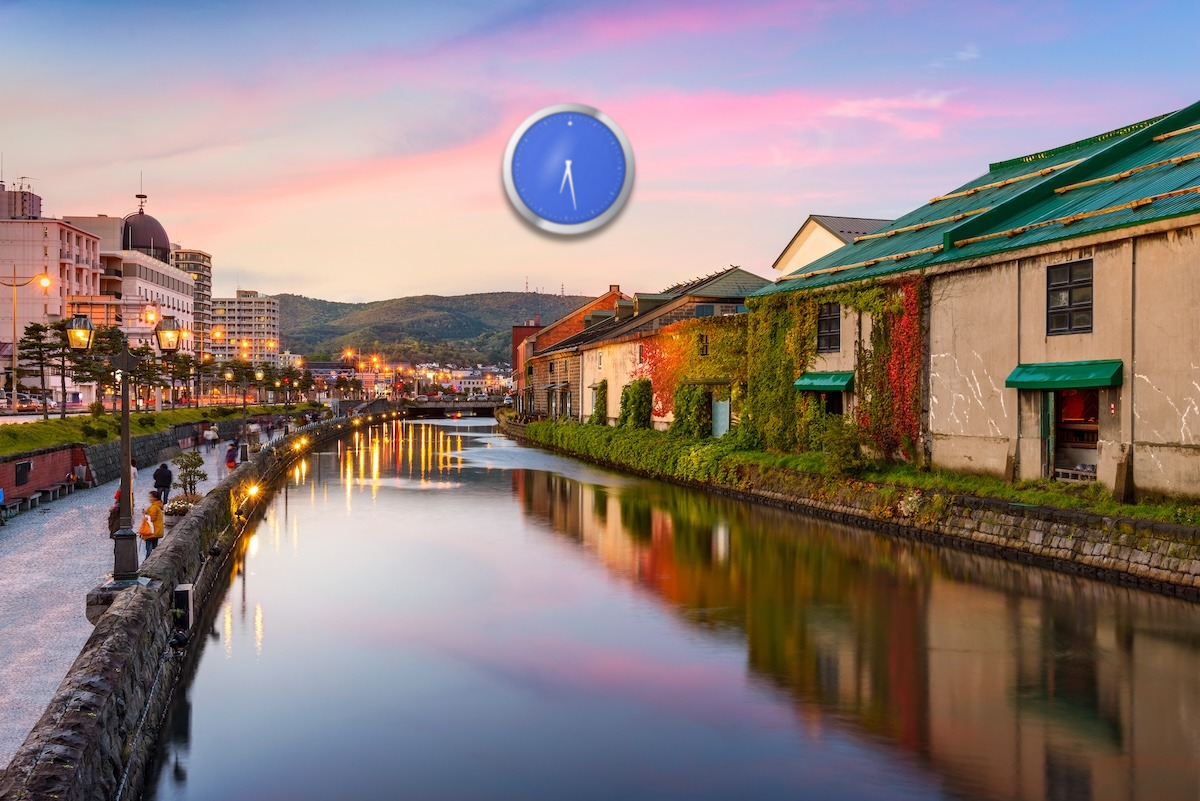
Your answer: **6:28**
